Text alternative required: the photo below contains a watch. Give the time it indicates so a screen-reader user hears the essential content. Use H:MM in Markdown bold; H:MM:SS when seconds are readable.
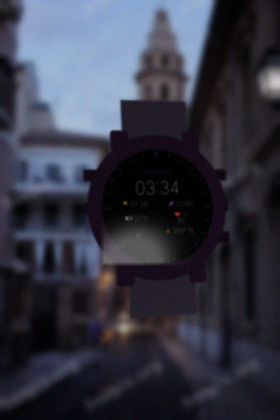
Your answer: **3:34**
